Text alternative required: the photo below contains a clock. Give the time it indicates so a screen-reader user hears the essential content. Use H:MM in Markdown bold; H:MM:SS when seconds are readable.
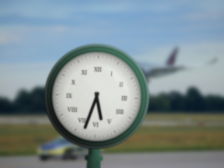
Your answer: **5:33**
